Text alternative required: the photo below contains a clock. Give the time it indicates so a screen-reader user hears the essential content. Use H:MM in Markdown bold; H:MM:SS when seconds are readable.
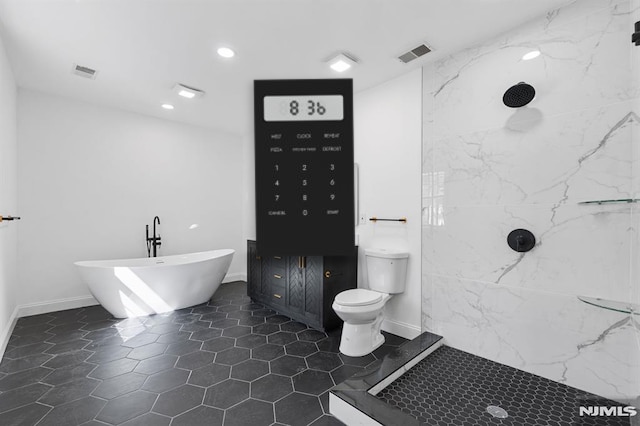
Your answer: **8:36**
